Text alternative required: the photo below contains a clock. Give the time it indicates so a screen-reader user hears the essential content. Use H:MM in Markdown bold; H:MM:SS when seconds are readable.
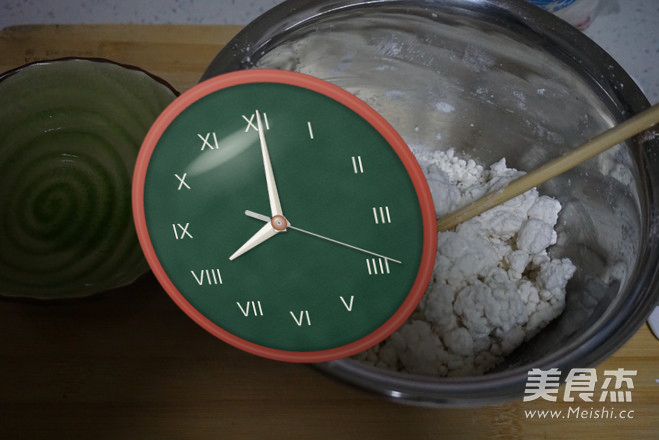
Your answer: **8:00:19**
